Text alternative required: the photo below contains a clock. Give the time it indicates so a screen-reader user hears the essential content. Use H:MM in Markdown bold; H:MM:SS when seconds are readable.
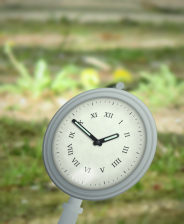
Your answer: **1:49**
